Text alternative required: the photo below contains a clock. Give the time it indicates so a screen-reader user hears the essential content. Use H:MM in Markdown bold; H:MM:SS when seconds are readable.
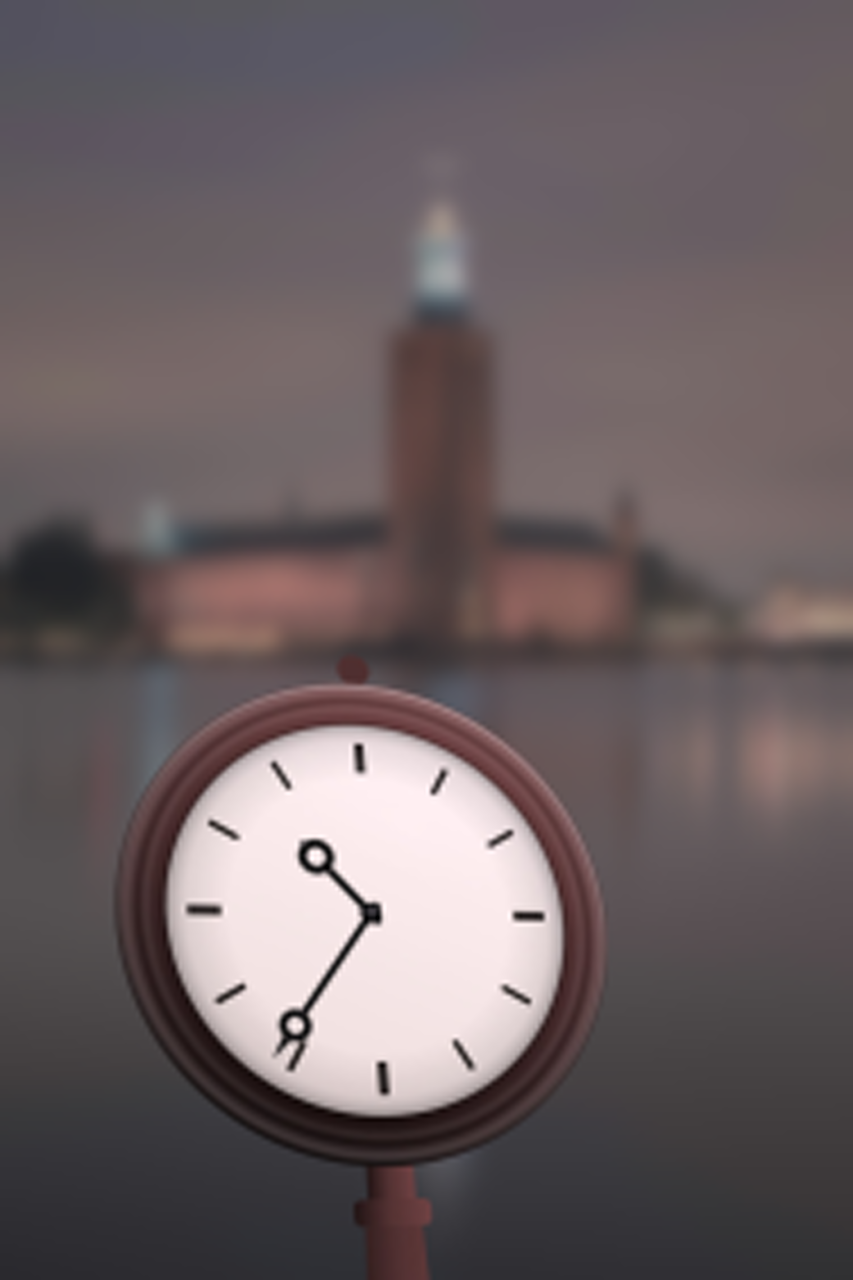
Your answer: **10:36**
